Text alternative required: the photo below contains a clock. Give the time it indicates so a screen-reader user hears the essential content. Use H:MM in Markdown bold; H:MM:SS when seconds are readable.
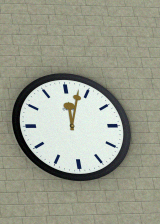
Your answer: **12:03**
